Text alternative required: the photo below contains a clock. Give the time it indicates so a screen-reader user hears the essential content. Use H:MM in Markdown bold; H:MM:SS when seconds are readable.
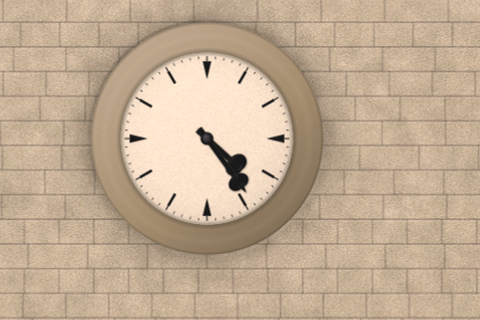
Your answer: **4:24**
